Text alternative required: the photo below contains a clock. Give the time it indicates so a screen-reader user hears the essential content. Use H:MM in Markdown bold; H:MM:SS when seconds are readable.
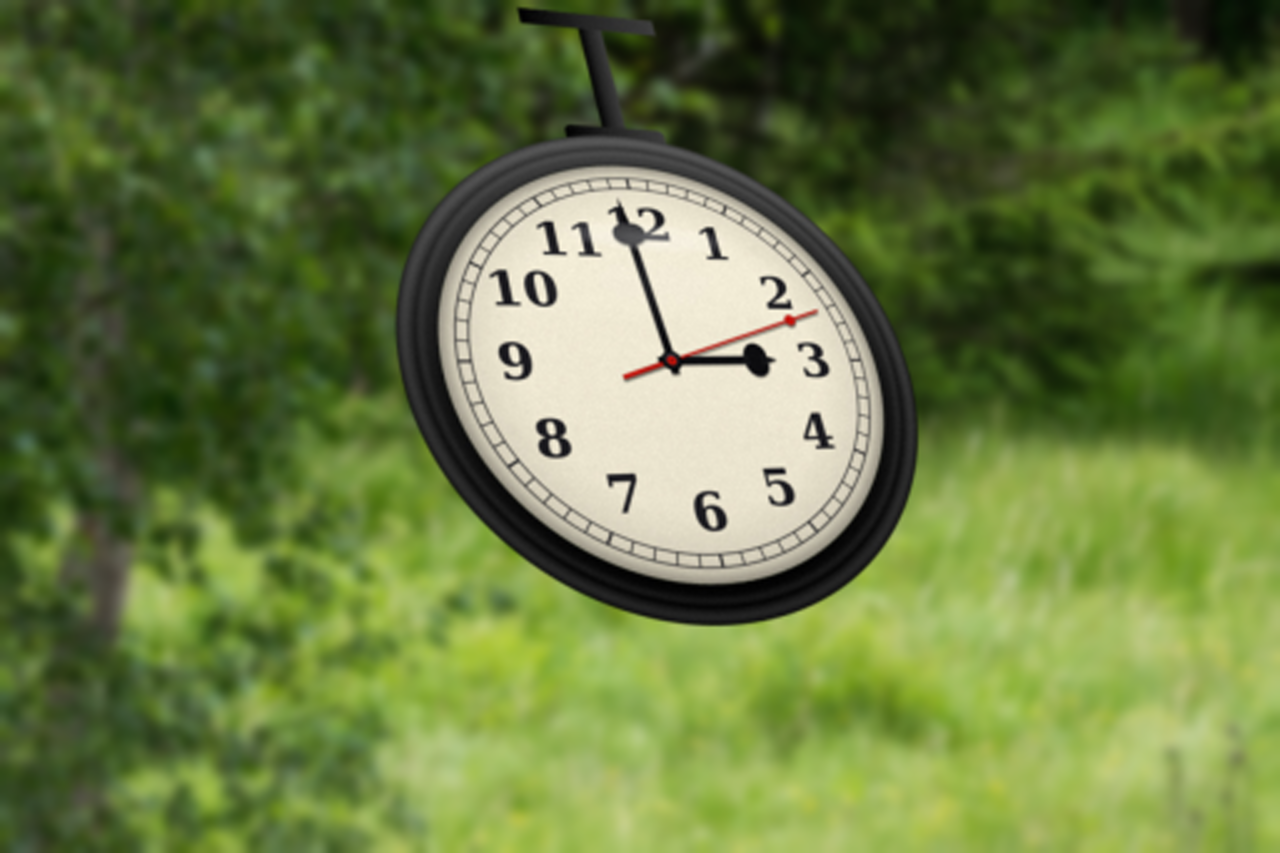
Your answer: **2:59:12**
